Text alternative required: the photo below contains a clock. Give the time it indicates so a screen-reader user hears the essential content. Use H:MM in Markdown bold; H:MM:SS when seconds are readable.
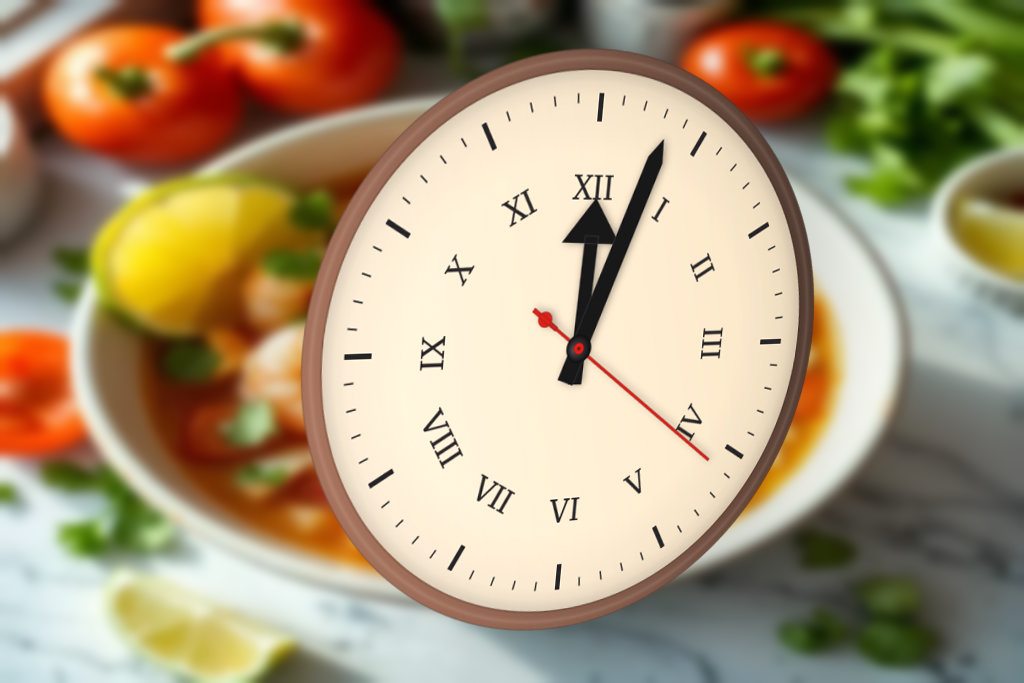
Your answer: **12:03:21**
